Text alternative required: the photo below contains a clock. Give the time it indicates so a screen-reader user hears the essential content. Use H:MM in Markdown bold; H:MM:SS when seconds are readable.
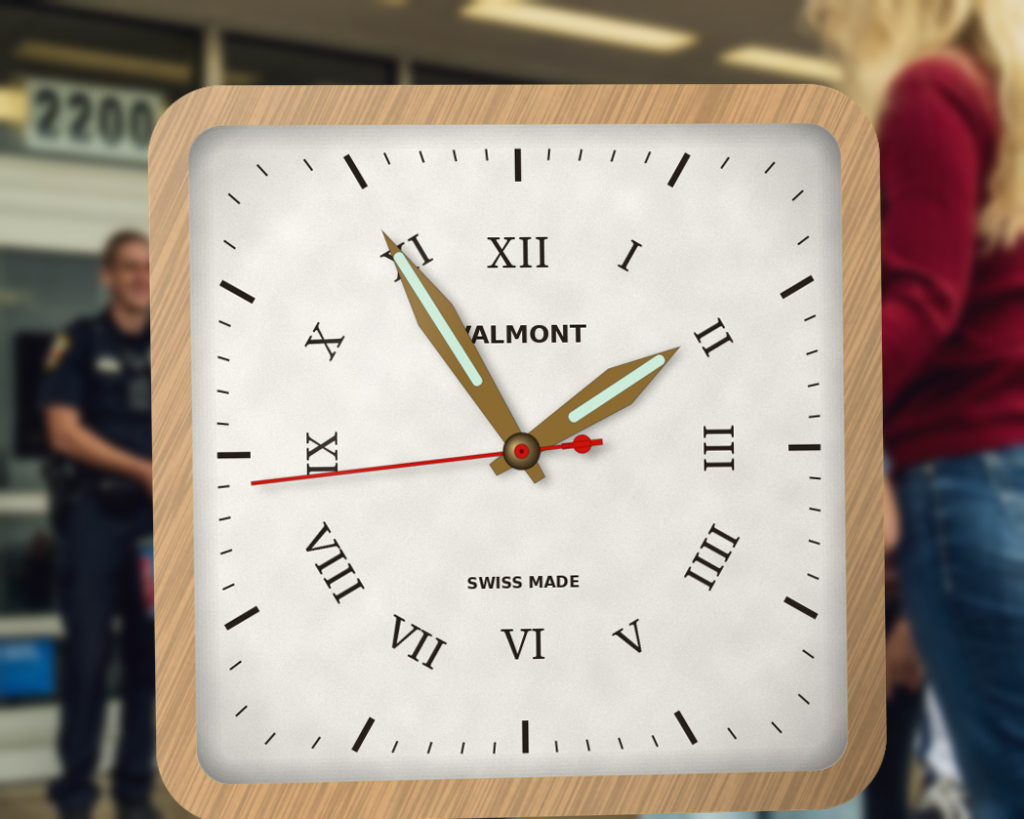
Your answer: **1:54:44**
